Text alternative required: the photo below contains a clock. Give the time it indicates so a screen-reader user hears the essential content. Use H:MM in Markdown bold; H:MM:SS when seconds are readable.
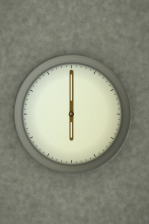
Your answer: **6:00**
